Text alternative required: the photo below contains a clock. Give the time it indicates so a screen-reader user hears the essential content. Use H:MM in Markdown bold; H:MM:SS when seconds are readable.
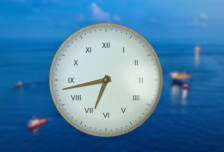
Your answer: **6:43**
